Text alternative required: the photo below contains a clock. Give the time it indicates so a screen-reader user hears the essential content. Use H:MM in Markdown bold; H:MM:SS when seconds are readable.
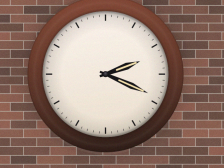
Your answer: **2:19**
